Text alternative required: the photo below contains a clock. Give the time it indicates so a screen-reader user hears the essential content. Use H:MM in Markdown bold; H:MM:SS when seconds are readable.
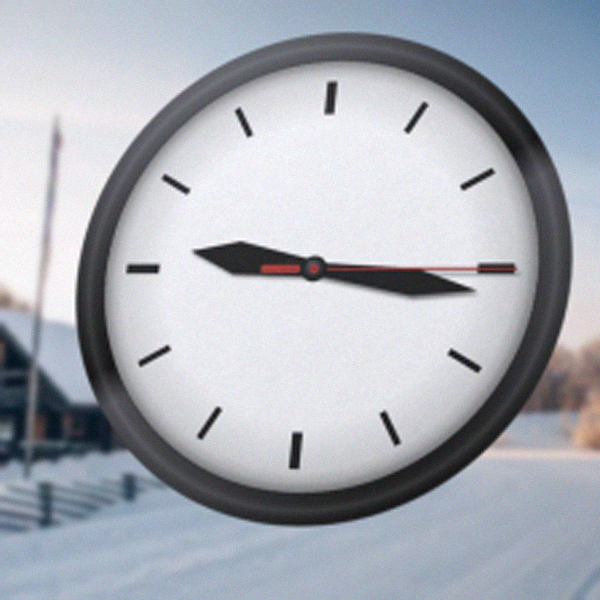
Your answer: **9:16:15**
